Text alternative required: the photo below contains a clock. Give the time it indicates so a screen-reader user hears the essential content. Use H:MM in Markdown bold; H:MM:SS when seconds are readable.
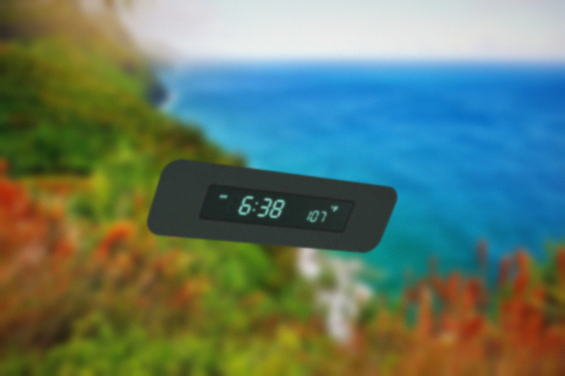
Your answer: **6:38**
